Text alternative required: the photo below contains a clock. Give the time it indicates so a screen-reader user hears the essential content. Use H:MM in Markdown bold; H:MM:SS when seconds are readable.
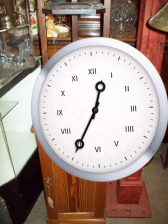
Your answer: **12:35**
